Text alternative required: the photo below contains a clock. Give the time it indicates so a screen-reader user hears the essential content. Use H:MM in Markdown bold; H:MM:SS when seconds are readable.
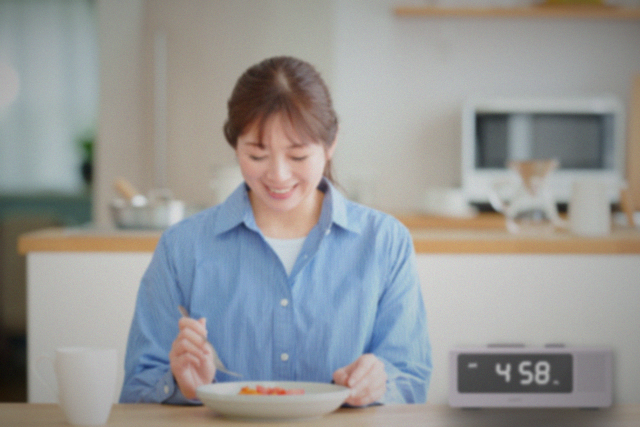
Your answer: **4:58**
